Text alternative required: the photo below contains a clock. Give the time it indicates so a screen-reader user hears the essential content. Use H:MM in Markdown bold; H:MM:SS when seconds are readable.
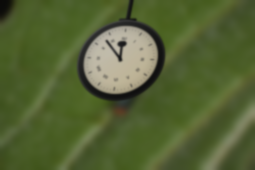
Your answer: **11:53**
